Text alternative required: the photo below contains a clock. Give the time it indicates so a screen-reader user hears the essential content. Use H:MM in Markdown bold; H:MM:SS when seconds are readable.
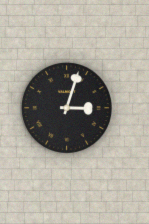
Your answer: **3:03**
